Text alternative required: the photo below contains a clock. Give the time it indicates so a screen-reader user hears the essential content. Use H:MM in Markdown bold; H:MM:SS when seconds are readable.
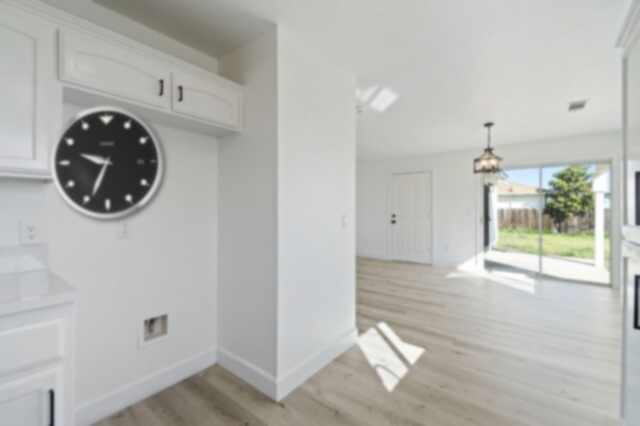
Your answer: **9:34**
